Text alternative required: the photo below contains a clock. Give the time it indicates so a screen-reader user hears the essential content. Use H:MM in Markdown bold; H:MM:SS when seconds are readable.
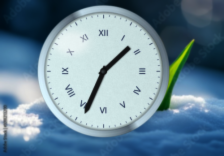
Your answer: **1:34**
